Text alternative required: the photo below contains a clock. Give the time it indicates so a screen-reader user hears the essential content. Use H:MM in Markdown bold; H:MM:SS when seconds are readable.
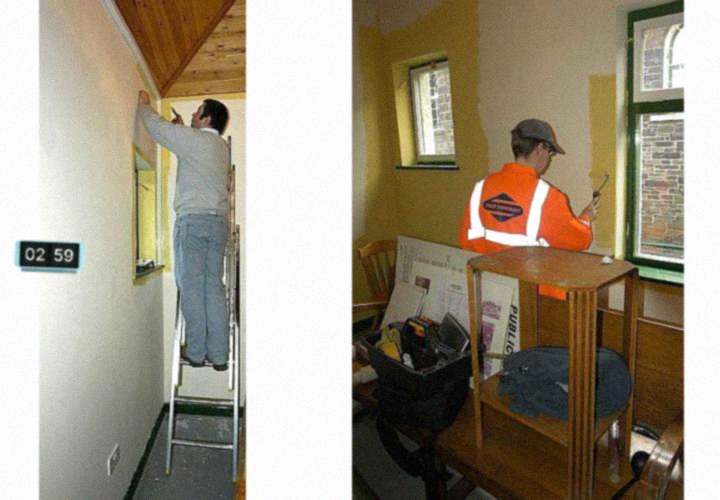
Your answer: **2:59**
